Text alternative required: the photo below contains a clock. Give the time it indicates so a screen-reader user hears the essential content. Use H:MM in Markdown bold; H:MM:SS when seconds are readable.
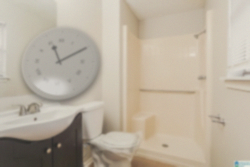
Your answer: **11:10**
